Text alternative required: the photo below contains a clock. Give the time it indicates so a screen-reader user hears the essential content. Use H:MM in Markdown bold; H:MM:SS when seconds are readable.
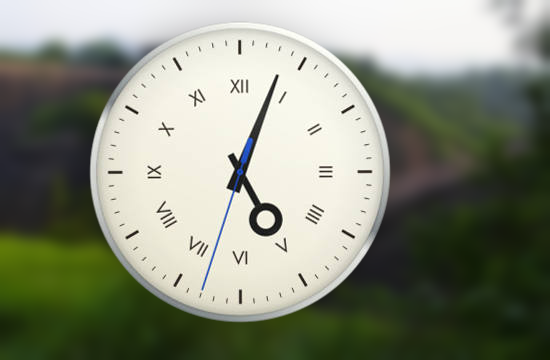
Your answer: **5:03:33**
